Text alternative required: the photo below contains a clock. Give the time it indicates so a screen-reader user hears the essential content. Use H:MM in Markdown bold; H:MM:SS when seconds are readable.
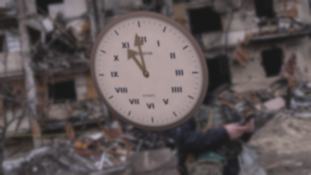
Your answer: **10:59**
